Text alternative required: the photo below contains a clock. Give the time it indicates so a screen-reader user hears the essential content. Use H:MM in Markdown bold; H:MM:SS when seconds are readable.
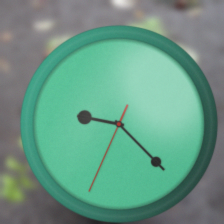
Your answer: **9:22:34**
